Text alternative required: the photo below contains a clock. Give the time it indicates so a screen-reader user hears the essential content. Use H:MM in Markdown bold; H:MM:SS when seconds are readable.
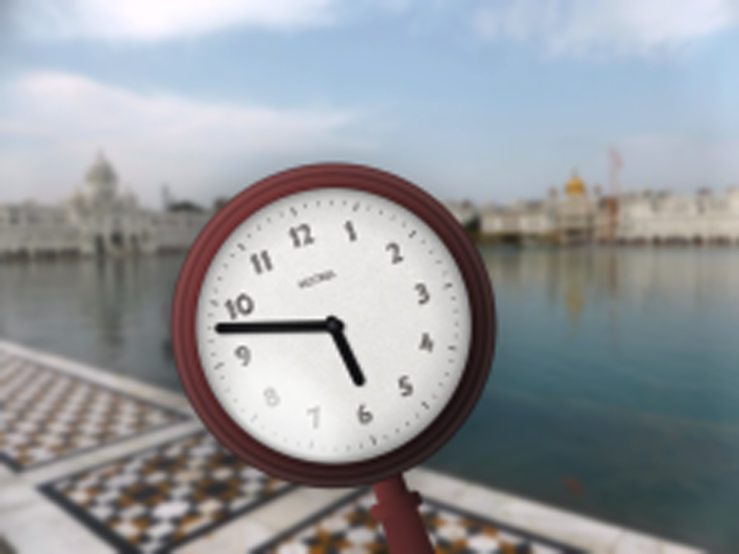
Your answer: **5:48**
